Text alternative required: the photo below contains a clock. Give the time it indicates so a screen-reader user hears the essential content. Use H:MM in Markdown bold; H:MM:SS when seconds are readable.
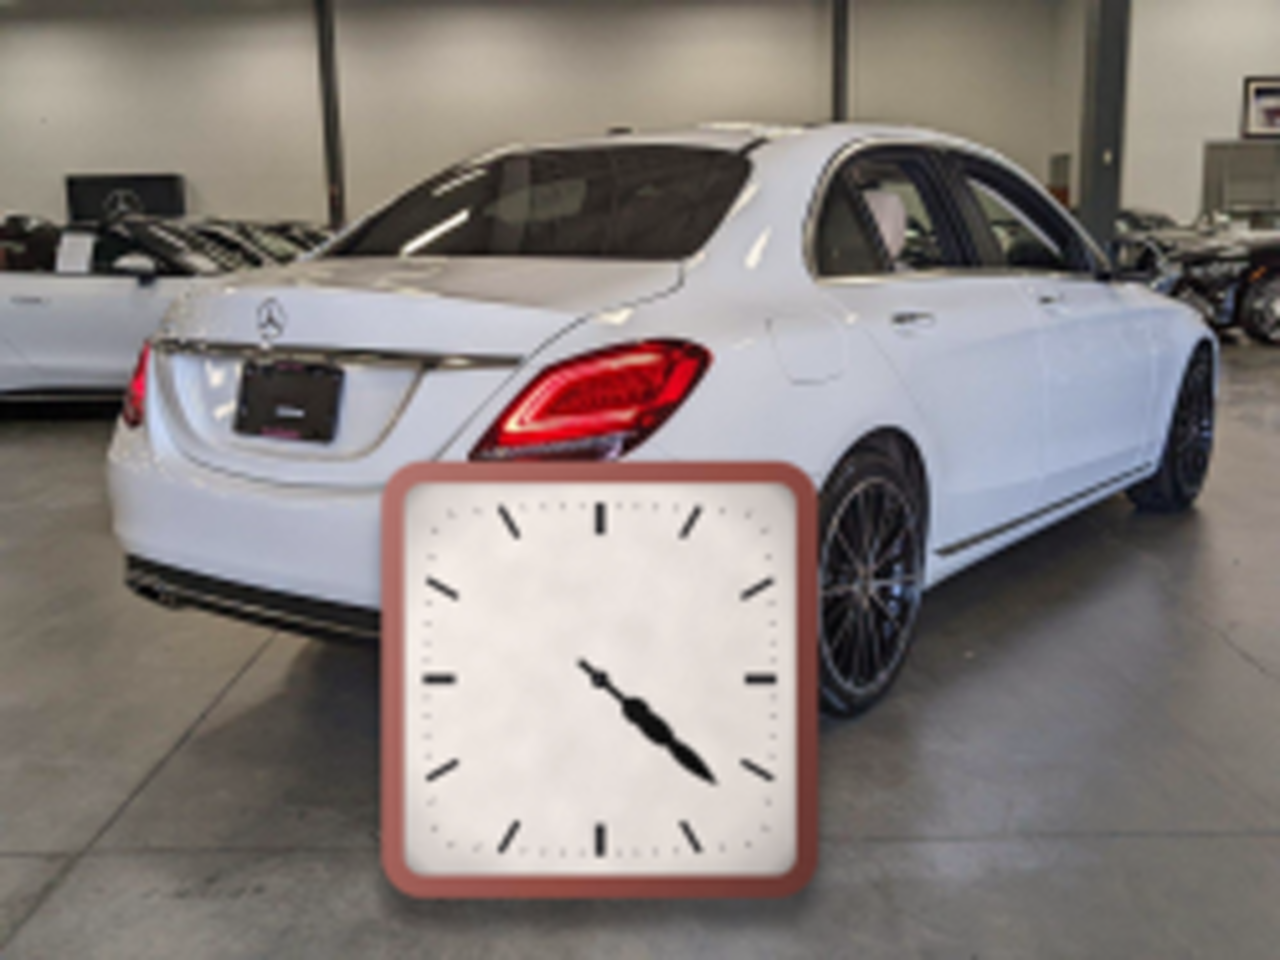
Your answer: **4:22**
